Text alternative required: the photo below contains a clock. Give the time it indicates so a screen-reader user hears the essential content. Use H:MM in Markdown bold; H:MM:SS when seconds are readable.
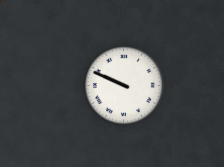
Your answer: **9:49**
